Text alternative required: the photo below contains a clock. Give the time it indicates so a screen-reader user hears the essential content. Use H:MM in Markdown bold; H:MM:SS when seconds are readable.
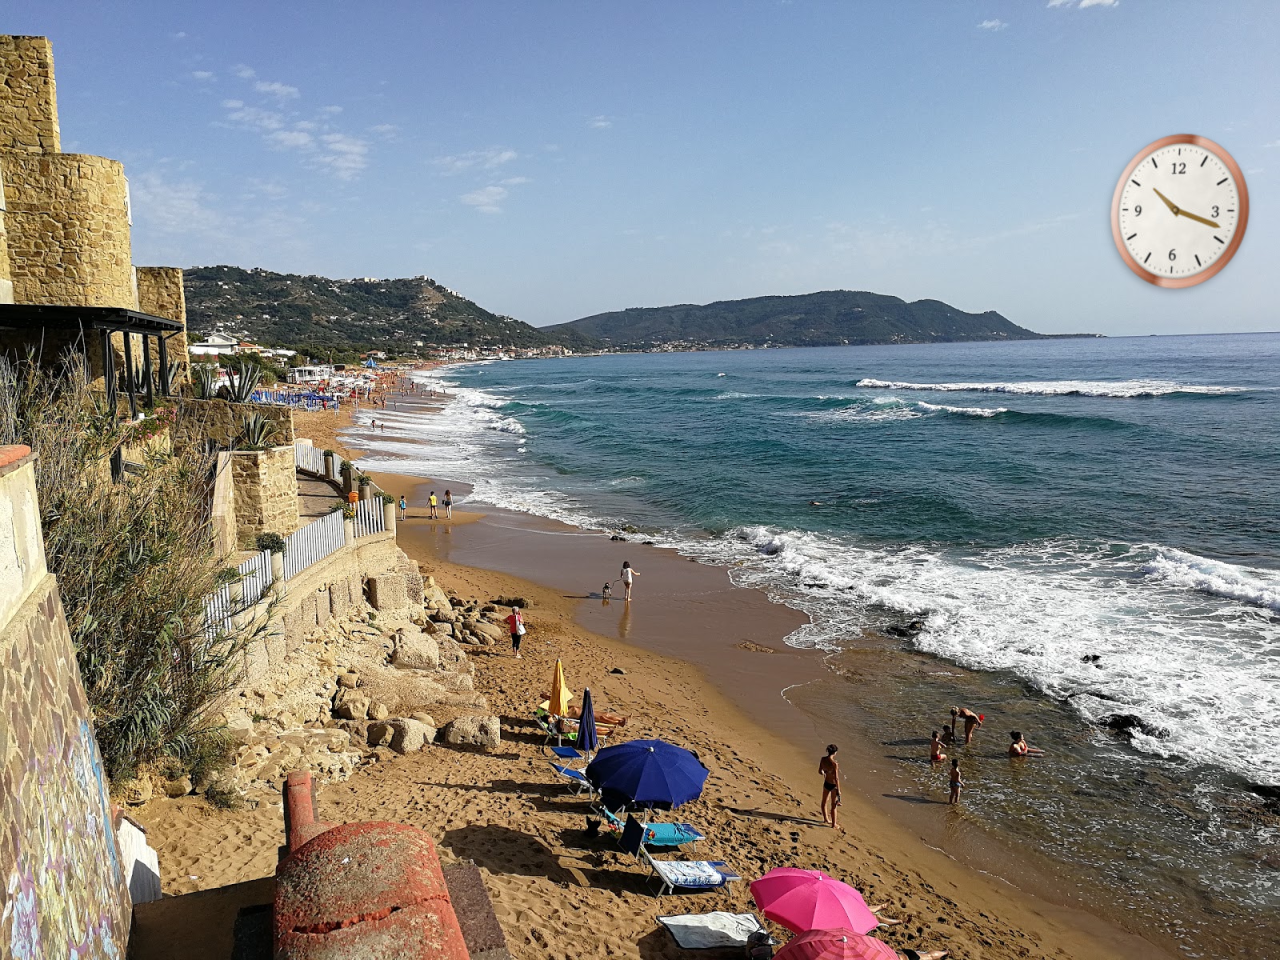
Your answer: **10:18**
